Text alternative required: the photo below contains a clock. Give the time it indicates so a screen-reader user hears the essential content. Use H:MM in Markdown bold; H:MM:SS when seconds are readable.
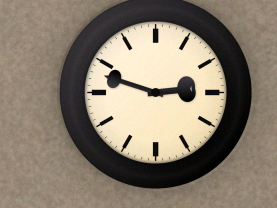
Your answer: **2:48**
